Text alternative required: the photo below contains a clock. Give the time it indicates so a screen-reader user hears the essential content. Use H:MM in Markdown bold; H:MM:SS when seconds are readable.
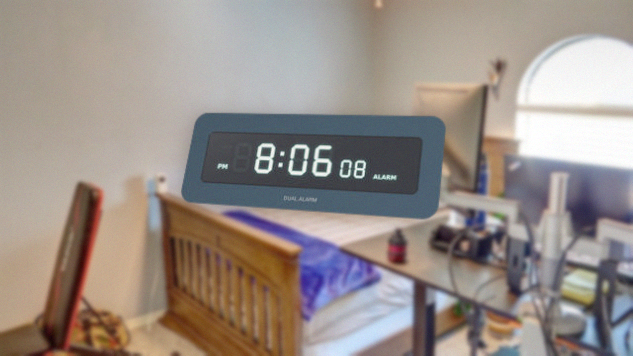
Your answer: **8:06:08**
